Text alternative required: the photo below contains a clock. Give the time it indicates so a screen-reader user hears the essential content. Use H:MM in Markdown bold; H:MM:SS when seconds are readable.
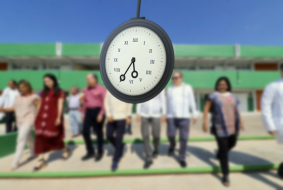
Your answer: **5:35**
